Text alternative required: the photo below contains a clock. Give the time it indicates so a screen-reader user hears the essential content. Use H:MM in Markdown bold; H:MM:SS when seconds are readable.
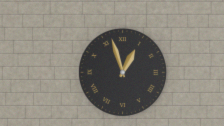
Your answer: **12:57**
